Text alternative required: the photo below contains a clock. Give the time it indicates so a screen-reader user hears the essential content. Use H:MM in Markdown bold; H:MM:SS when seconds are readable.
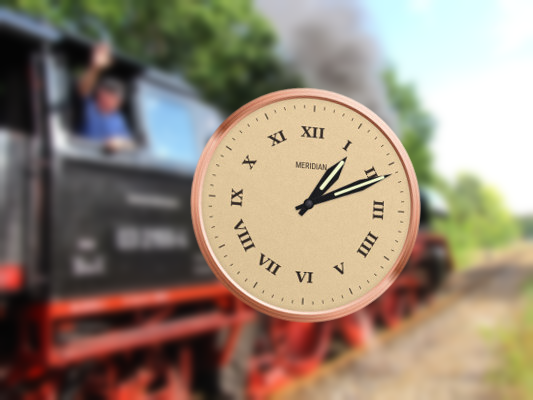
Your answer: **1:11**
